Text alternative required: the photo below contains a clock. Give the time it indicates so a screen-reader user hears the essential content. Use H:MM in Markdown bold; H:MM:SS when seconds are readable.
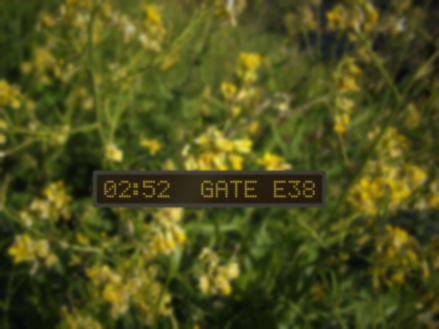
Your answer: **2:52**
